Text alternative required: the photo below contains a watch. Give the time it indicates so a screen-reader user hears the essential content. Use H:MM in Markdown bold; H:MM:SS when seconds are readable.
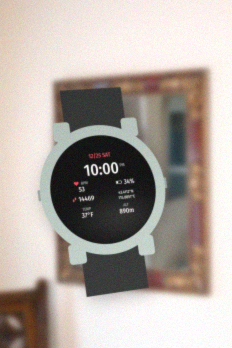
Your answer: **10:00**
